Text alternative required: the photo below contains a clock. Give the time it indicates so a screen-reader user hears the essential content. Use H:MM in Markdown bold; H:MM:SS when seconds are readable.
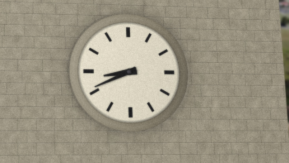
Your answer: **8:41**
